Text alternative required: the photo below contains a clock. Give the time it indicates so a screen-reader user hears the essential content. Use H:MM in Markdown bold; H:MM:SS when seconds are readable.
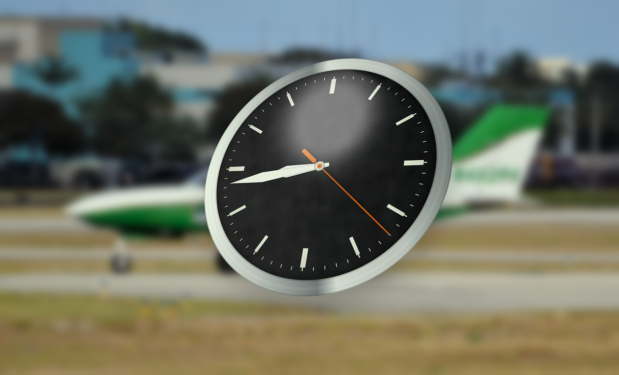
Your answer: **8:43:22**
